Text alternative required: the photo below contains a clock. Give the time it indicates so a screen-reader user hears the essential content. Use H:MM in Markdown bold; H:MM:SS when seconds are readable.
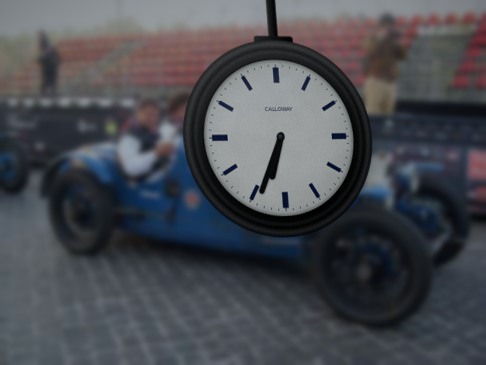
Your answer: **6:34**
